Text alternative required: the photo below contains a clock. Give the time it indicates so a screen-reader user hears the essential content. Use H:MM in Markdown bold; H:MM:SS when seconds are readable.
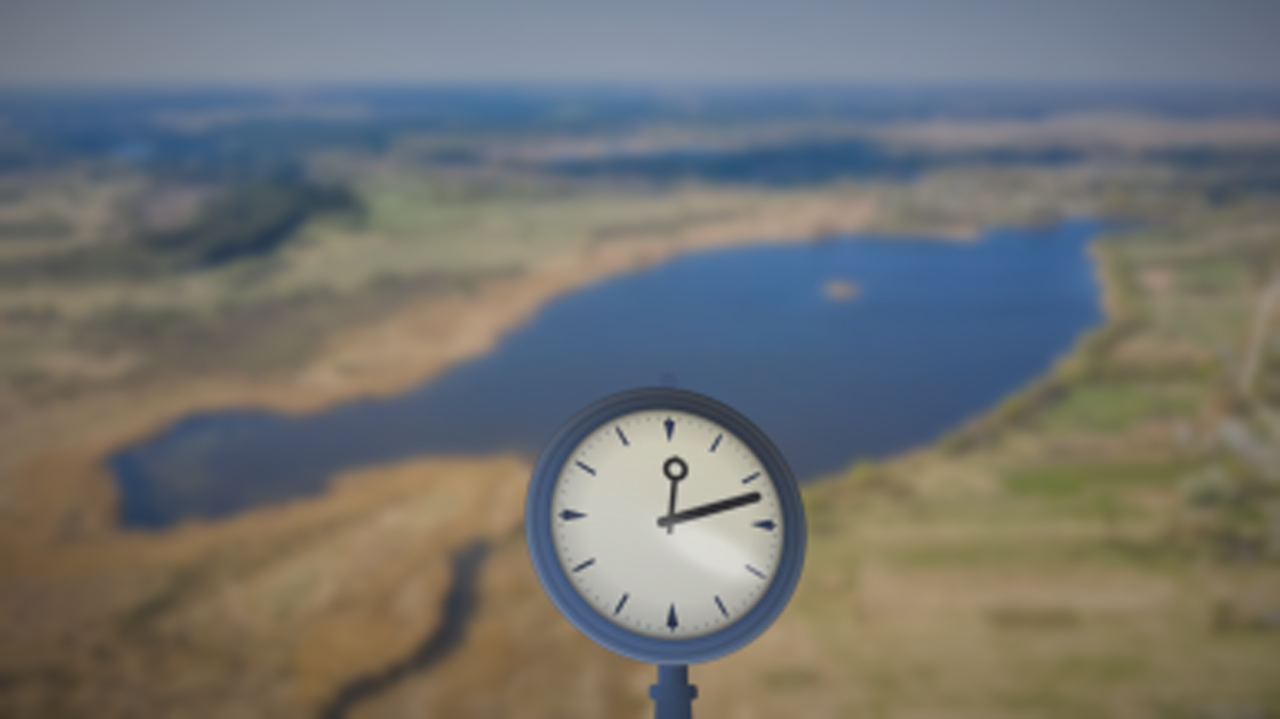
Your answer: **12:12**
